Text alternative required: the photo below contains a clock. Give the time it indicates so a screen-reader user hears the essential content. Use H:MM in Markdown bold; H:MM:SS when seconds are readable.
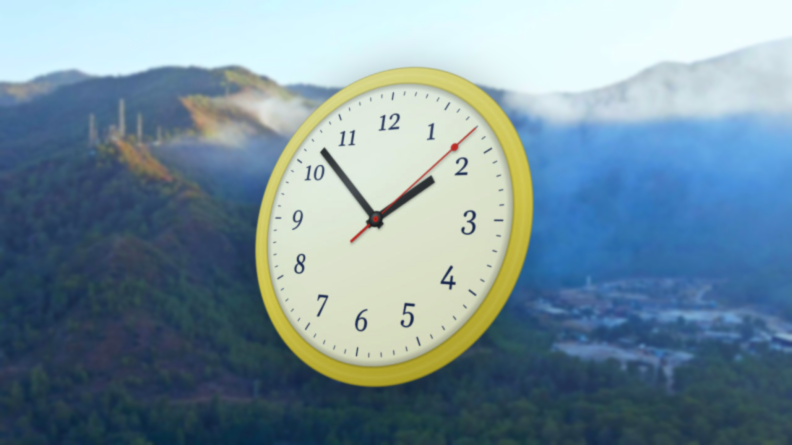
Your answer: **1:52:08**
